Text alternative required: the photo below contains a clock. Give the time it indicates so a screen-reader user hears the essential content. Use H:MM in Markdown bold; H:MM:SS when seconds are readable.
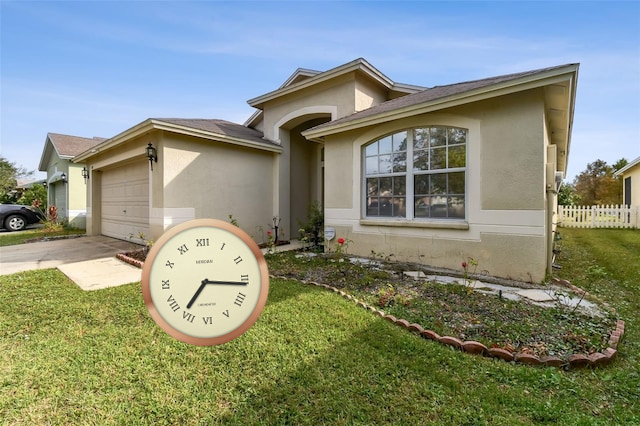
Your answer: **7:16**
